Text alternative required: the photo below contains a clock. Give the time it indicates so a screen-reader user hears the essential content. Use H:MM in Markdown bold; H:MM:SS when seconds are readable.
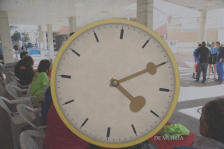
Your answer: **4:10**
